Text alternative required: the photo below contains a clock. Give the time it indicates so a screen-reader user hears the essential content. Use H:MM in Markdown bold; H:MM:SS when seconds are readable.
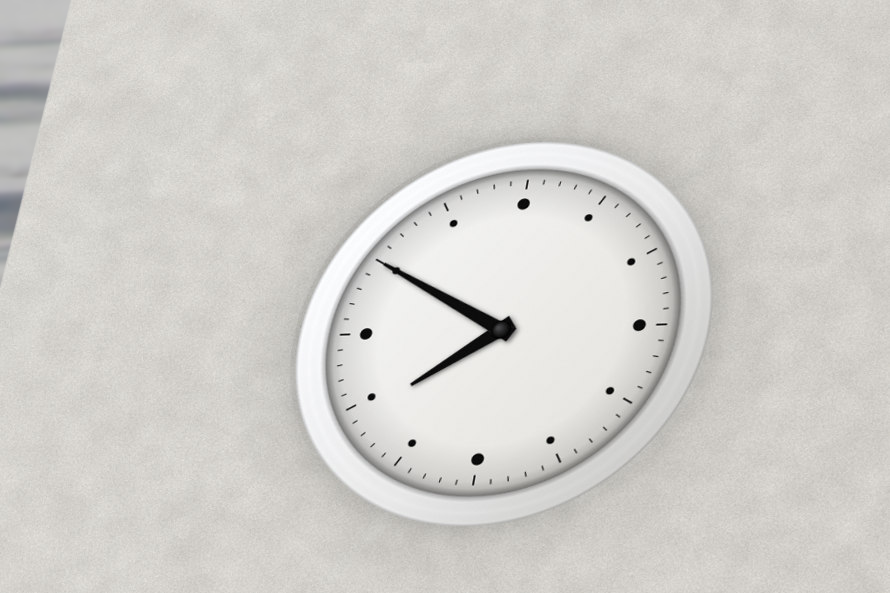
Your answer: **7:50**
